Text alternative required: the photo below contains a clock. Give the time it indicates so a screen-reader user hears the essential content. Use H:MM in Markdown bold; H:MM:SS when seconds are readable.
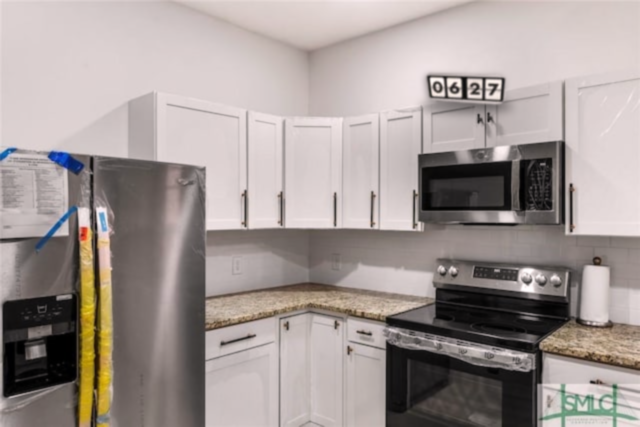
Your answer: **6:27**
